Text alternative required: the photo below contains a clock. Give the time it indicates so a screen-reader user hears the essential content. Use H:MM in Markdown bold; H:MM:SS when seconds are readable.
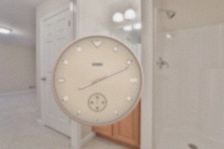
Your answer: **8:11**
